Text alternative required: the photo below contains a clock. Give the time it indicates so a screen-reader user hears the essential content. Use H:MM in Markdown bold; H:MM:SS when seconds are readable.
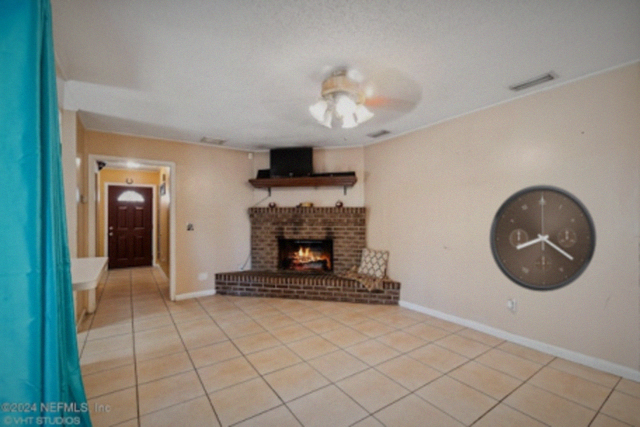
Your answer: **8:21**
